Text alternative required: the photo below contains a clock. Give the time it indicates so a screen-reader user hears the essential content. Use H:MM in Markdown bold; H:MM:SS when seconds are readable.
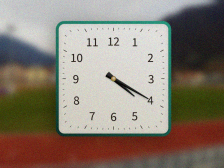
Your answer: **4:20**
